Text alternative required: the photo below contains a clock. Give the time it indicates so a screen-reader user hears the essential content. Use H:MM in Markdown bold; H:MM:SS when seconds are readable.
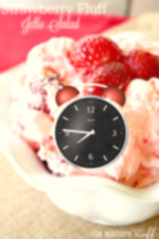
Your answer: **7:46**
